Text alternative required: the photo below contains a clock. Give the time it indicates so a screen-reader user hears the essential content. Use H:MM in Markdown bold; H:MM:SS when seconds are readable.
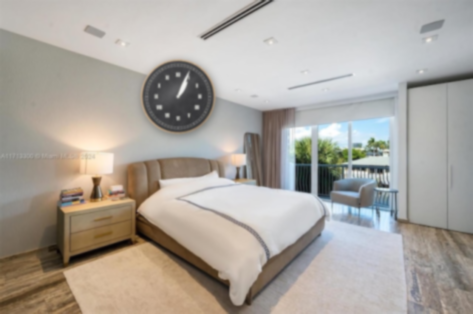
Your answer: **1:04**
